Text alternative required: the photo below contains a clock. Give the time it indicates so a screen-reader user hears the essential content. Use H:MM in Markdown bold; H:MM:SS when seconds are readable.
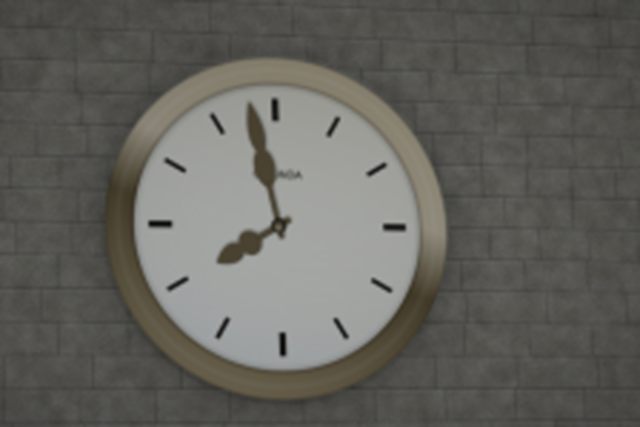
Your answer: **7:58**
